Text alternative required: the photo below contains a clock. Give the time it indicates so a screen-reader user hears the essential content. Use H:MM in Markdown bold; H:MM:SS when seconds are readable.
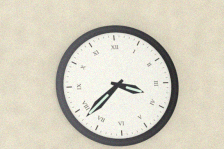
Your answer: **3:38**
